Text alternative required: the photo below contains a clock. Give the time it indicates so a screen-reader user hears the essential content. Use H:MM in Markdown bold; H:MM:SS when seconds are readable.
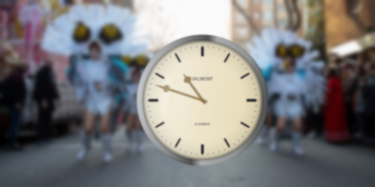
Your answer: **10:48**
